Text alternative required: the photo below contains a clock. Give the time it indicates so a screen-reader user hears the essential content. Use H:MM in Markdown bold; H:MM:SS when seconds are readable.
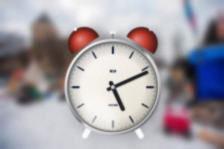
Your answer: **5:11**
